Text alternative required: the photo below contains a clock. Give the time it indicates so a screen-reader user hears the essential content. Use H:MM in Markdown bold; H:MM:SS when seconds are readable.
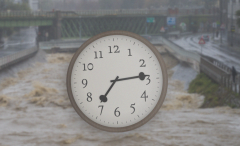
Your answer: **7:14**
